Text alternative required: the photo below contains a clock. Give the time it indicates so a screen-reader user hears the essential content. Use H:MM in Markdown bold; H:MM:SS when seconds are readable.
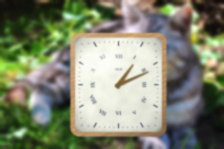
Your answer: **1:11**
